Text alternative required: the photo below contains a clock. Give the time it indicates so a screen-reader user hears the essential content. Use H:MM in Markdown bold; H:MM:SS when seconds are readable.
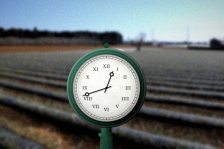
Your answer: **12:42**
